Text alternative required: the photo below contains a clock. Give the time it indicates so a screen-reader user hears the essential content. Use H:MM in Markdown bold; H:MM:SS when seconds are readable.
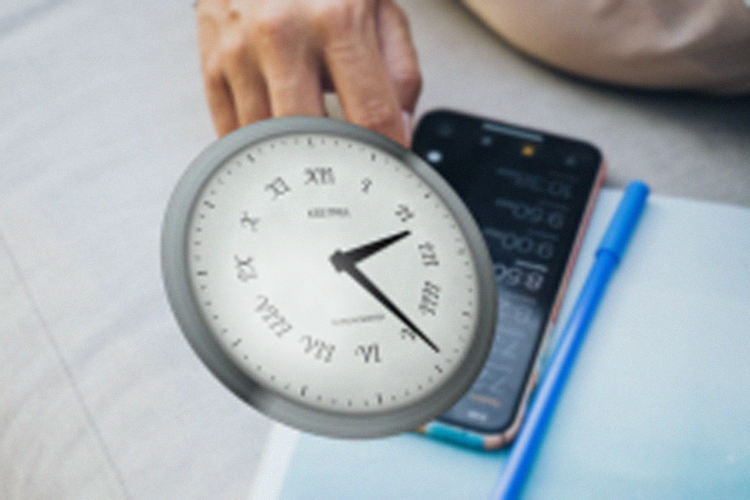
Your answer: **2:24**
